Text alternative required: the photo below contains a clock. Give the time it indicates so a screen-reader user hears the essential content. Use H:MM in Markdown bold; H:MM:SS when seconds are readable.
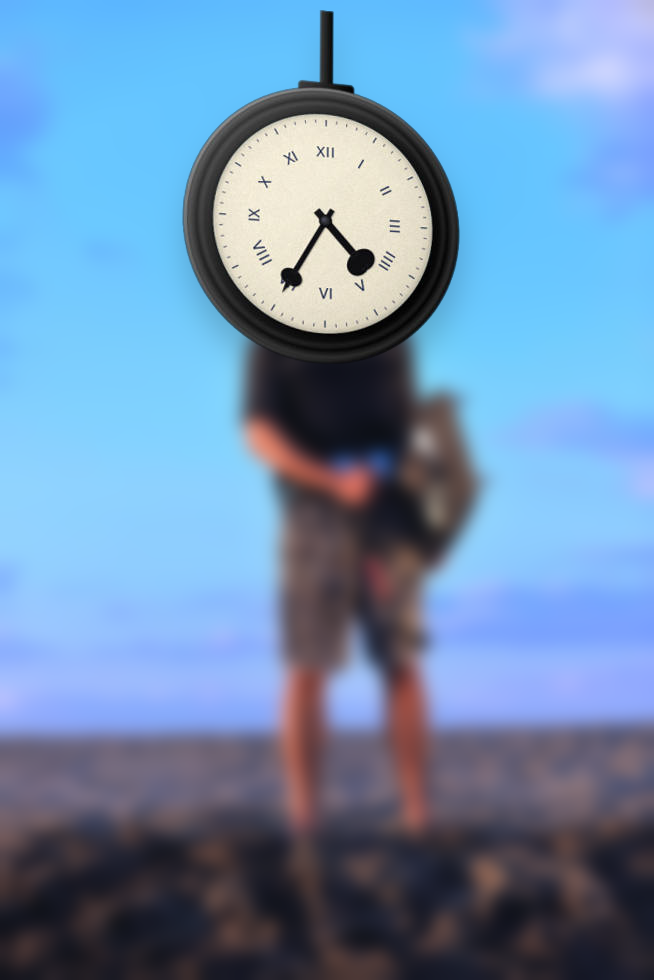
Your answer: **4:35**
